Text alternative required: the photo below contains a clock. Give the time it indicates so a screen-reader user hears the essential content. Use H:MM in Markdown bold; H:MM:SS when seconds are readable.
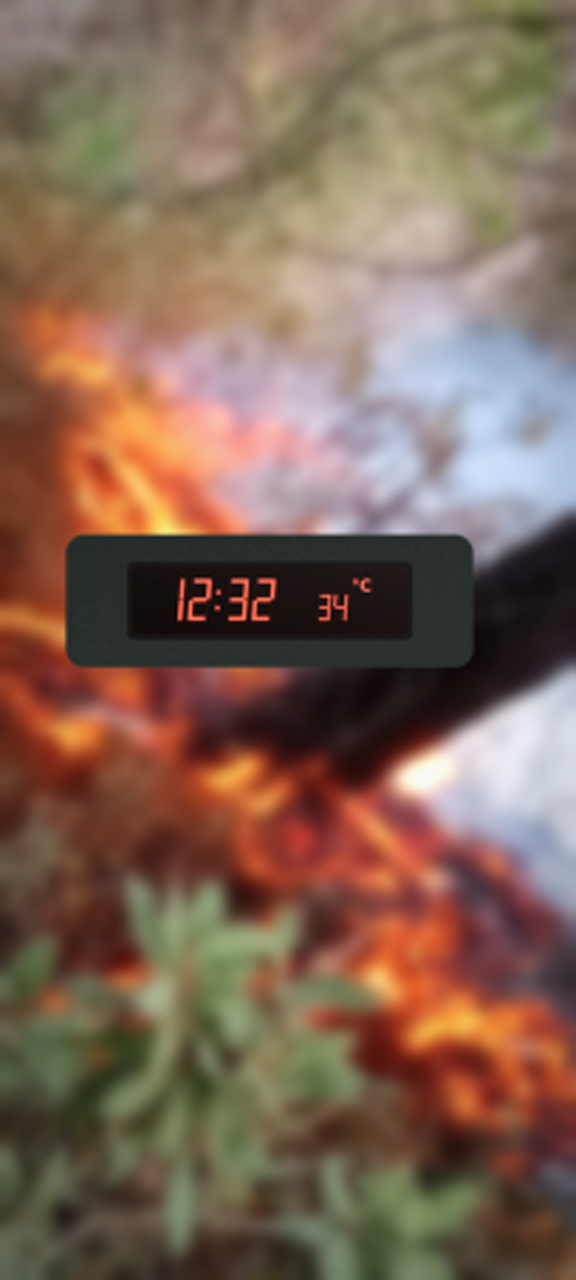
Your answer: **12:32**
